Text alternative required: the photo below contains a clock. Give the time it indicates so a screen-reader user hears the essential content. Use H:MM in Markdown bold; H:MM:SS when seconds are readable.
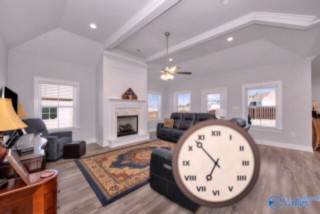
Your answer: **6:53**
